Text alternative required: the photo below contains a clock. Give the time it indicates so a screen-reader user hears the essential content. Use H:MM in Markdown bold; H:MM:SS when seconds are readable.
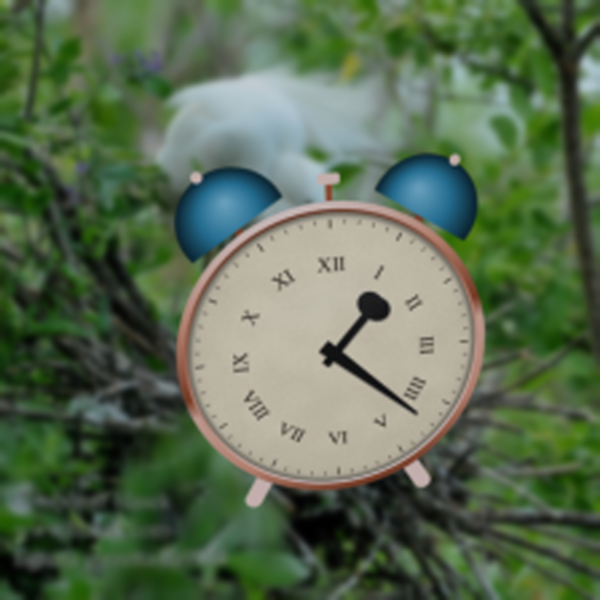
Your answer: **1:22**
